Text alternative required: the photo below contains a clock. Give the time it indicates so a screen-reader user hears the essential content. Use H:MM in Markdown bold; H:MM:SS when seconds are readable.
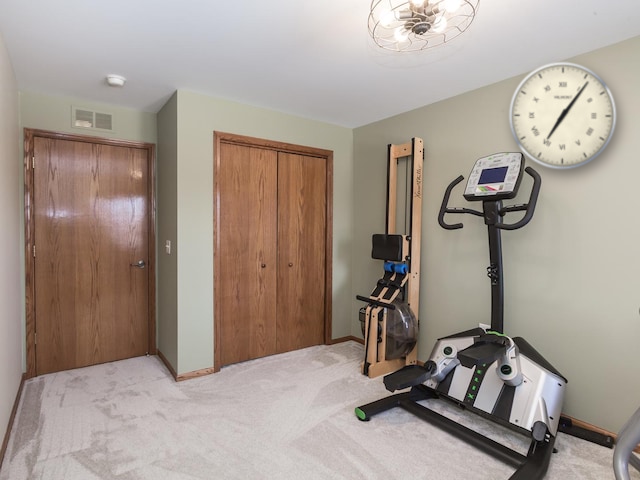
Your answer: **7:06**
